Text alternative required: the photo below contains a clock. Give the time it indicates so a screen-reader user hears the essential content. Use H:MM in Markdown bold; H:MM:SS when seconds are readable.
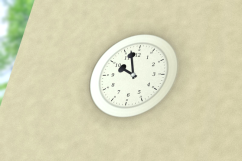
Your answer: **9:57**
